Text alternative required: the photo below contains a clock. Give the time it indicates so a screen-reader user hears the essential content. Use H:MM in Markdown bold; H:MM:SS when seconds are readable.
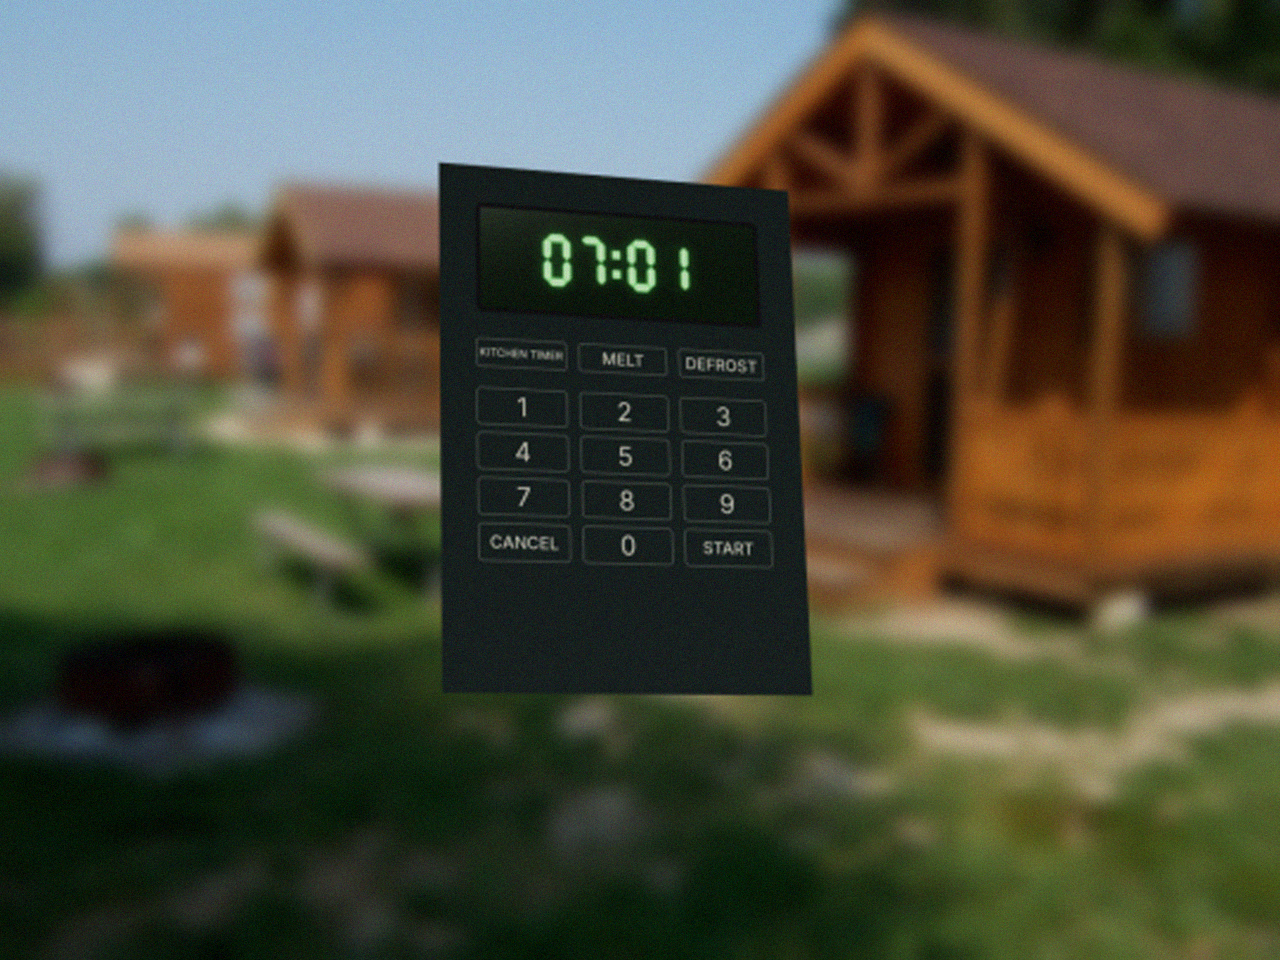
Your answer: **7:01**
